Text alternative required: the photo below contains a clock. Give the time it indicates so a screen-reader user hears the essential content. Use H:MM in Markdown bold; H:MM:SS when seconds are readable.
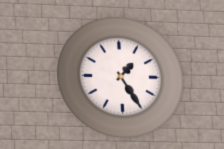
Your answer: **1:25**
